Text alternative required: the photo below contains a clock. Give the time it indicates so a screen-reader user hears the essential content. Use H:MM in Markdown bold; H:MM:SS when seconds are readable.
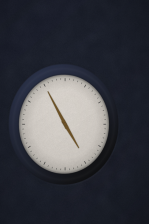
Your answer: **4:55**
